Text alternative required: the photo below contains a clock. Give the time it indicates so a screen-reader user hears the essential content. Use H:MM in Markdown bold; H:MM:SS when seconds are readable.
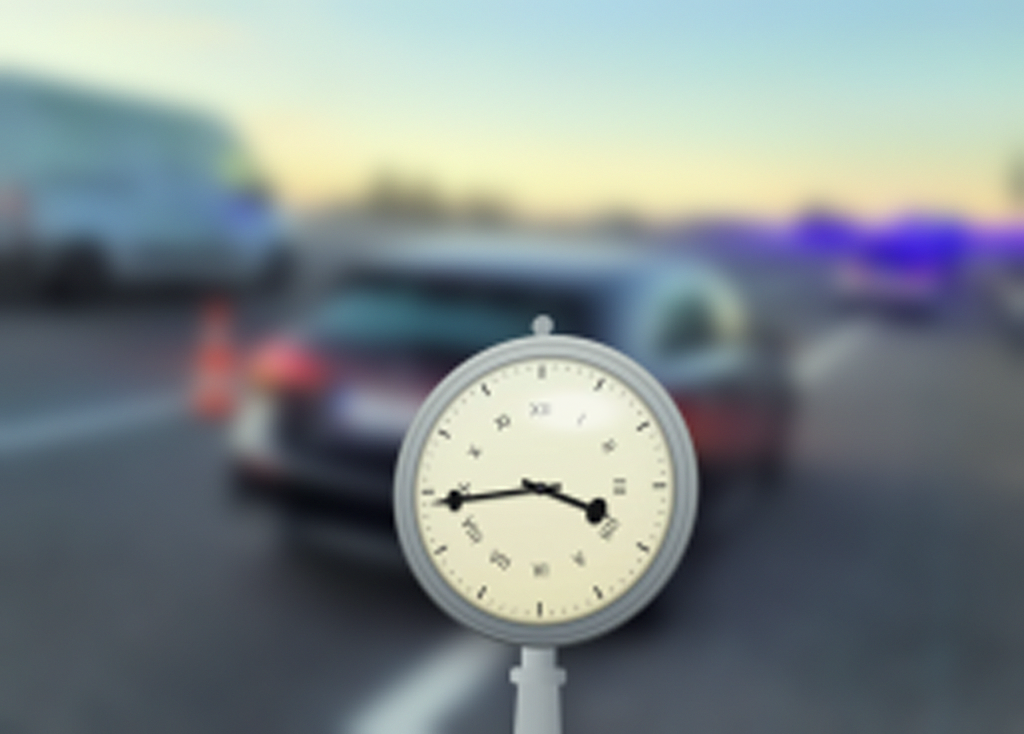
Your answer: **3:44**
